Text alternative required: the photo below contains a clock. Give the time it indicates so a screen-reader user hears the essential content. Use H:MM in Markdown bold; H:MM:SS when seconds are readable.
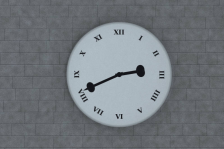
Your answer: **2:41**
